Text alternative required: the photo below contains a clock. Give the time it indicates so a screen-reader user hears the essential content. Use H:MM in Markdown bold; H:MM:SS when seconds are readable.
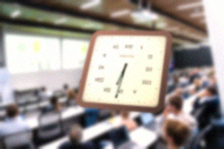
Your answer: **6:31**
